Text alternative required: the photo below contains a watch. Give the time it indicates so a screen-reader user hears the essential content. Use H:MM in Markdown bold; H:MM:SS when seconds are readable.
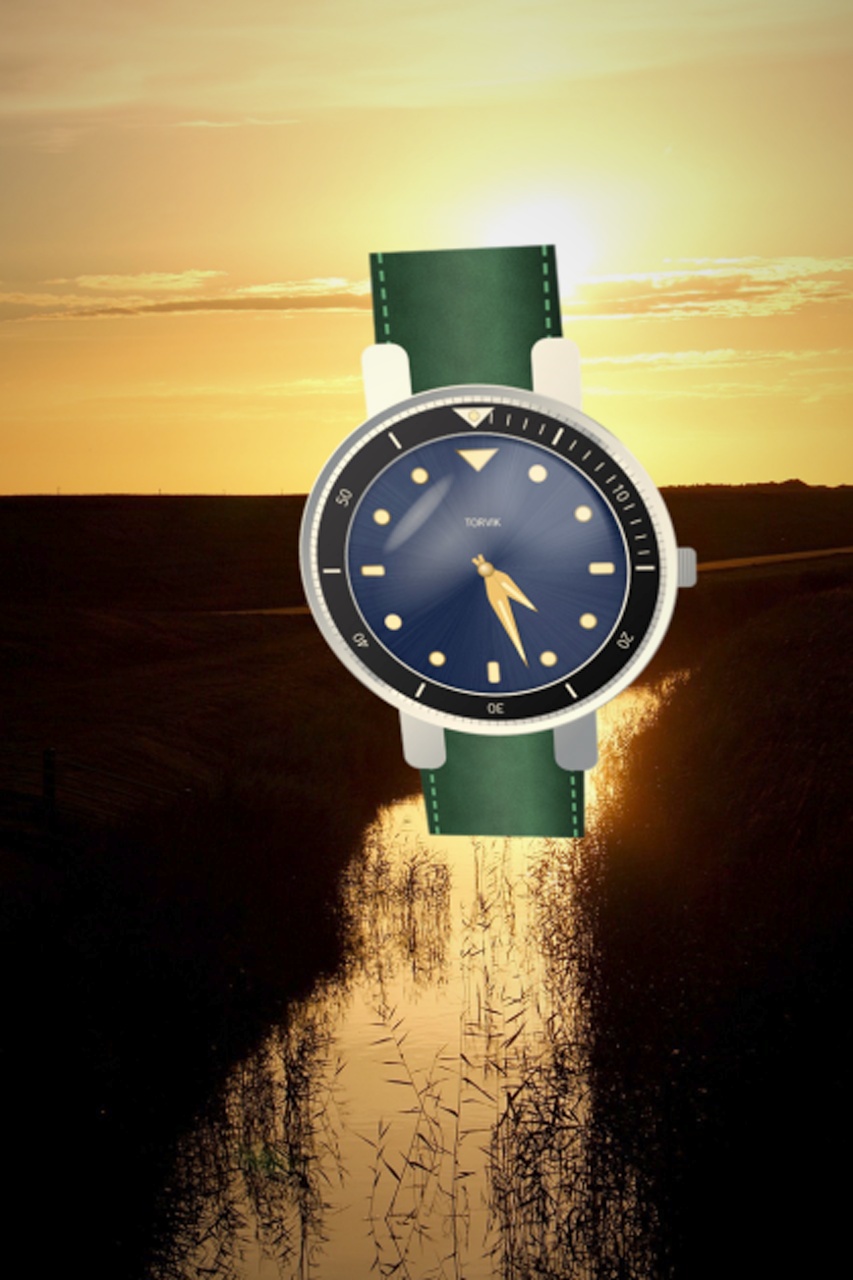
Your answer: **4:27**
